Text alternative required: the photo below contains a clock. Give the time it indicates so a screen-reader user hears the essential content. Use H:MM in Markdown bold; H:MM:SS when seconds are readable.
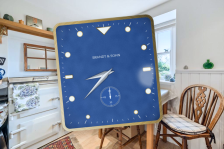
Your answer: **8:38**
